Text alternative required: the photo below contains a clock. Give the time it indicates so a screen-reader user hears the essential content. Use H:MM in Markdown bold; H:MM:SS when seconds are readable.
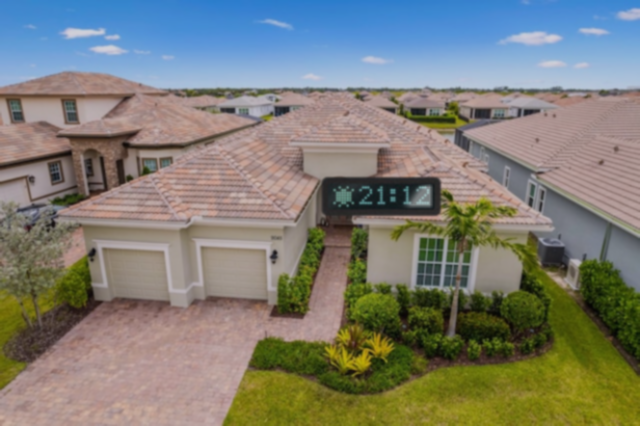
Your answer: **21:12**
